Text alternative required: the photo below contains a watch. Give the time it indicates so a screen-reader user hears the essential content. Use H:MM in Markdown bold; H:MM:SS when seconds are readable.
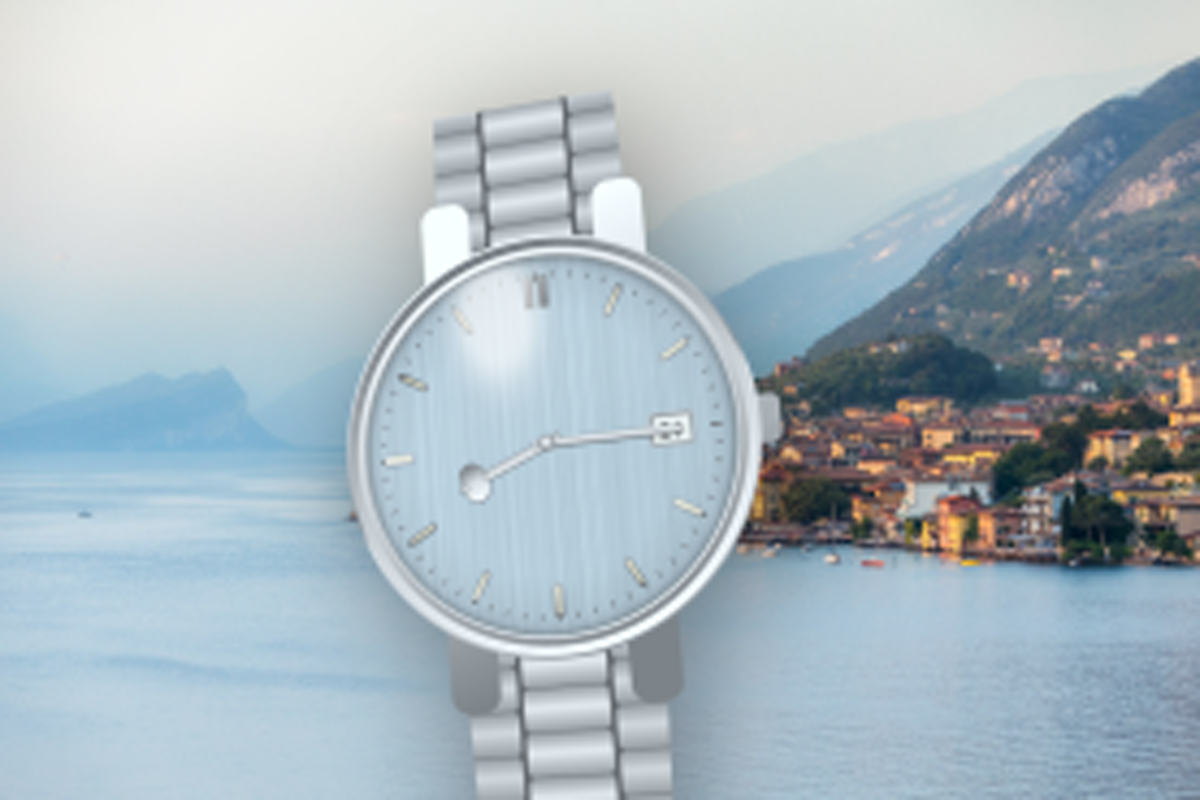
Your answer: **8:15**
